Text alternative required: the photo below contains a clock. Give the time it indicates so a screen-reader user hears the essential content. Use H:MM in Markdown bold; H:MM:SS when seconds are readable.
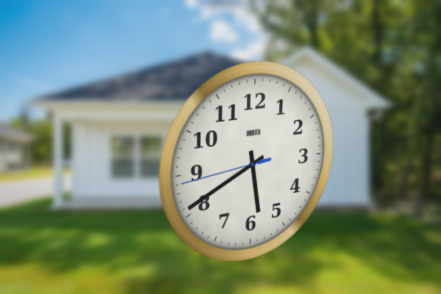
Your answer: **5:40:44**
